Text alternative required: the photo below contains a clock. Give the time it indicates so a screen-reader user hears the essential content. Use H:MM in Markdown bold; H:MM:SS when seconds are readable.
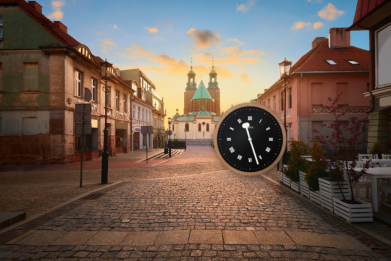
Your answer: **11:27**
